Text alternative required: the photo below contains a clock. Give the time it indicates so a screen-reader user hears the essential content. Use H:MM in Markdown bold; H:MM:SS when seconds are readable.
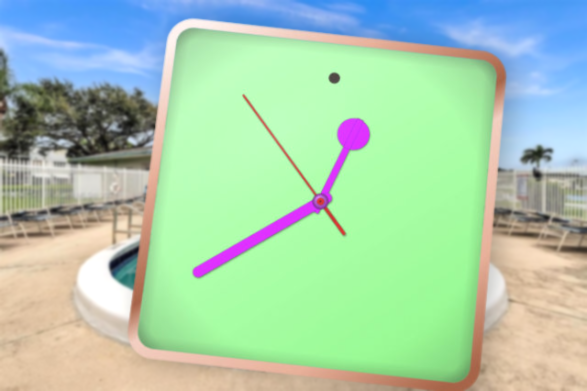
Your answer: **12:38:53**
